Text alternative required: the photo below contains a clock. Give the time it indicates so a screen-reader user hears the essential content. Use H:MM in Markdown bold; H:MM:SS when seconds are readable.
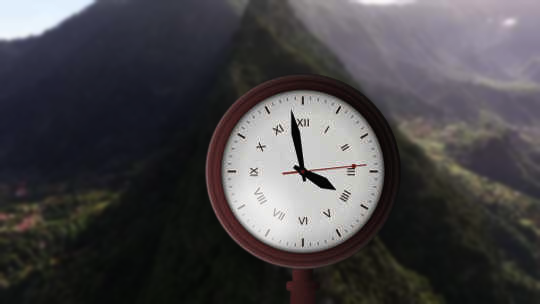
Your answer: **3:58:14**
